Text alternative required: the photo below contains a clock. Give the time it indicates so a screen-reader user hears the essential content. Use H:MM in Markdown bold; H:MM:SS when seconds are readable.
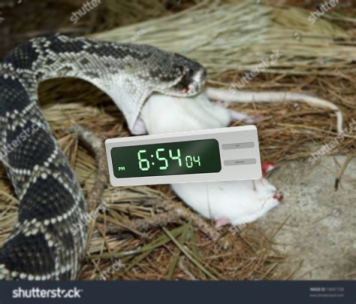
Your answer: **6:54:04**
